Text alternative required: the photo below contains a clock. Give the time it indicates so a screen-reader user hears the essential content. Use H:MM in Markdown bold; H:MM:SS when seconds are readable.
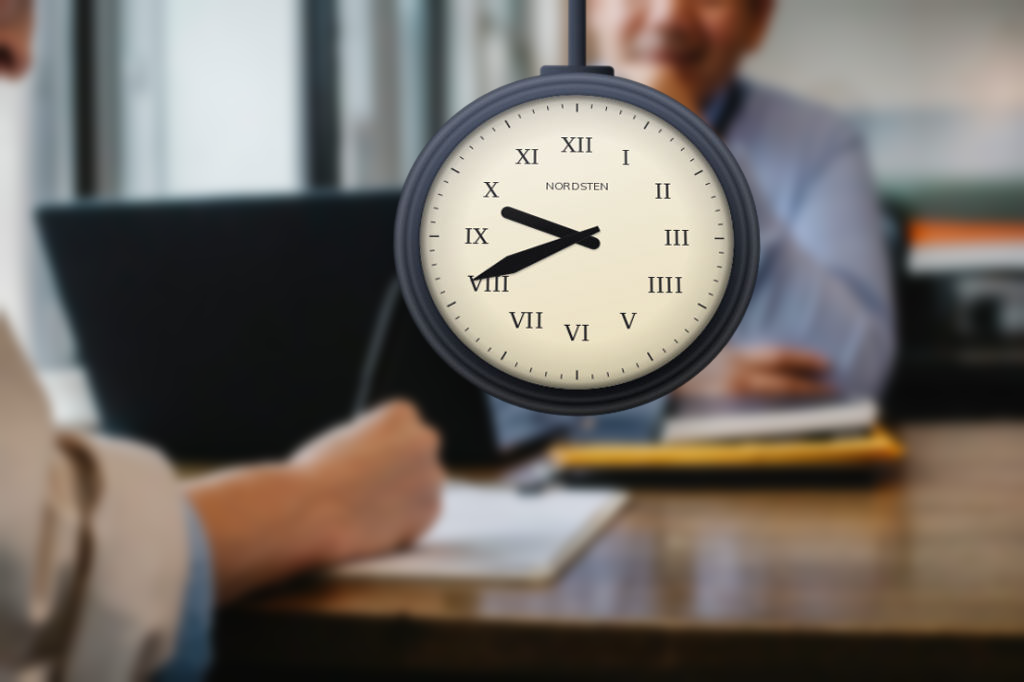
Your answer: **9:41**
